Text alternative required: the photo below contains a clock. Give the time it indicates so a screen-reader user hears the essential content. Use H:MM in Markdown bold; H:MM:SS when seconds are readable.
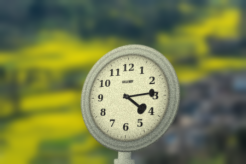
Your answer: **4:14**
